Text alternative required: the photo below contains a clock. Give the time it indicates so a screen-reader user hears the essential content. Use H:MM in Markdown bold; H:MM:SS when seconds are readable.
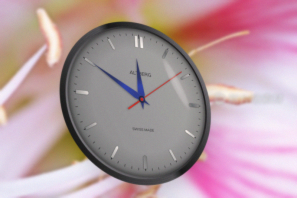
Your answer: **11:50:09**
